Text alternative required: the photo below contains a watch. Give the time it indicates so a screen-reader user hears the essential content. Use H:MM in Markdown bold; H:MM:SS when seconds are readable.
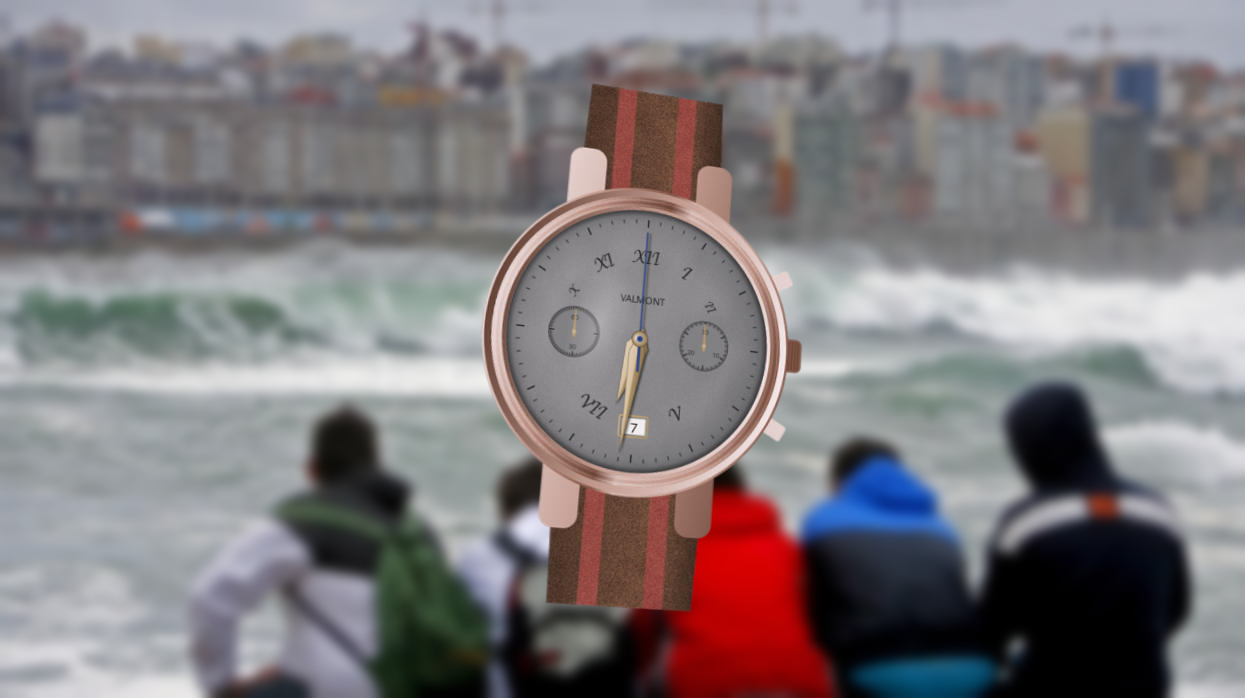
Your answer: **6:31**
